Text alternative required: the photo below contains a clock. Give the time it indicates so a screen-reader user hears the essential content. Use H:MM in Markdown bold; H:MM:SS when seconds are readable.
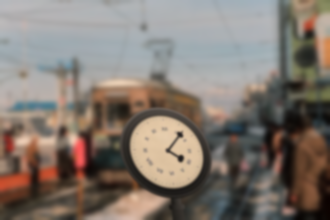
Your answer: **4:07**
